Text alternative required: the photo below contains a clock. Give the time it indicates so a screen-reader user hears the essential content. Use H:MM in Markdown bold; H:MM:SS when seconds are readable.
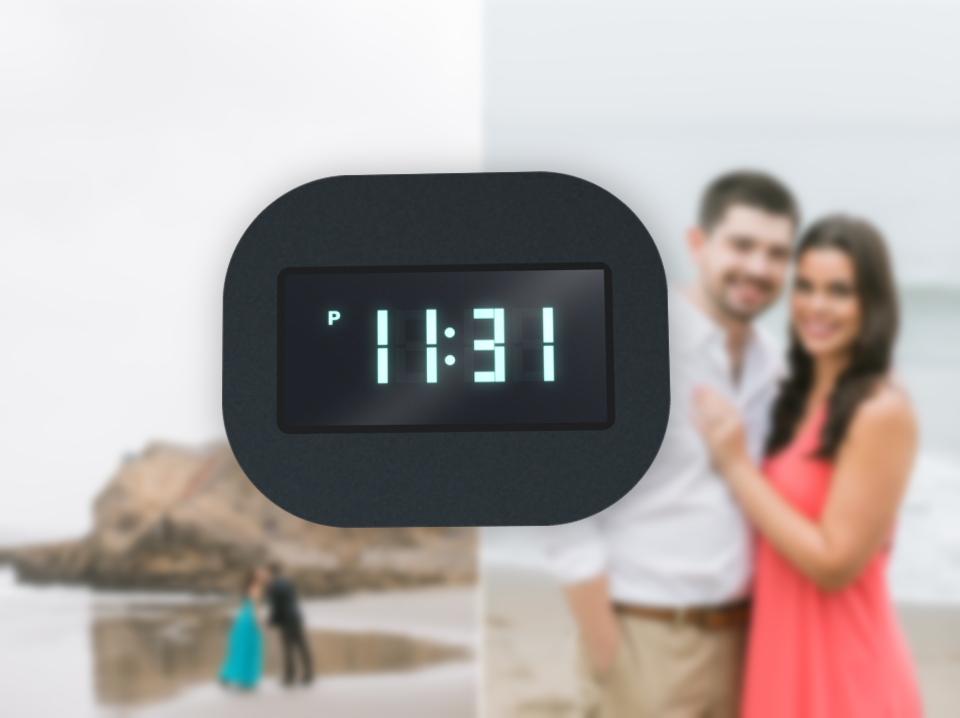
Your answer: **11:31**
